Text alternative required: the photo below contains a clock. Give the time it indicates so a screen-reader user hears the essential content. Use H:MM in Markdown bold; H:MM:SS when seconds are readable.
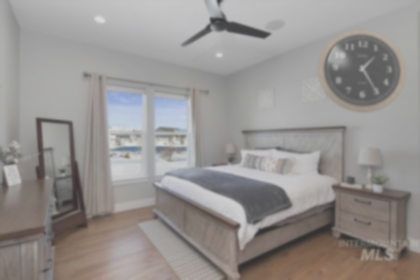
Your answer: **1:25**
